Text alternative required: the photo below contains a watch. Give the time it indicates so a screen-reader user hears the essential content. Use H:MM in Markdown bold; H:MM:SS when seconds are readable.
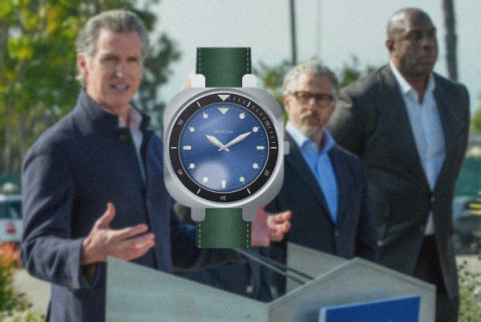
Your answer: **10:10**
